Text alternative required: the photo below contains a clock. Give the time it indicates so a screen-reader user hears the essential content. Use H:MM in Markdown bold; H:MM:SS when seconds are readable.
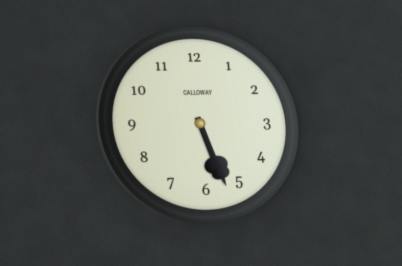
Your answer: **5:27**
